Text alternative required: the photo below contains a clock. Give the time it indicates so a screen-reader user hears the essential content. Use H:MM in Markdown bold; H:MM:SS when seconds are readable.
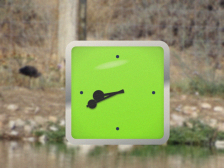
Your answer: **8:41**
